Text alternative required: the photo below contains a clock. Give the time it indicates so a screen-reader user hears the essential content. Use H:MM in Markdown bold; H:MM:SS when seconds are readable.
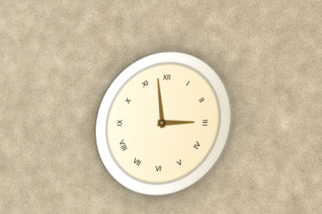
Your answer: **2:58**
